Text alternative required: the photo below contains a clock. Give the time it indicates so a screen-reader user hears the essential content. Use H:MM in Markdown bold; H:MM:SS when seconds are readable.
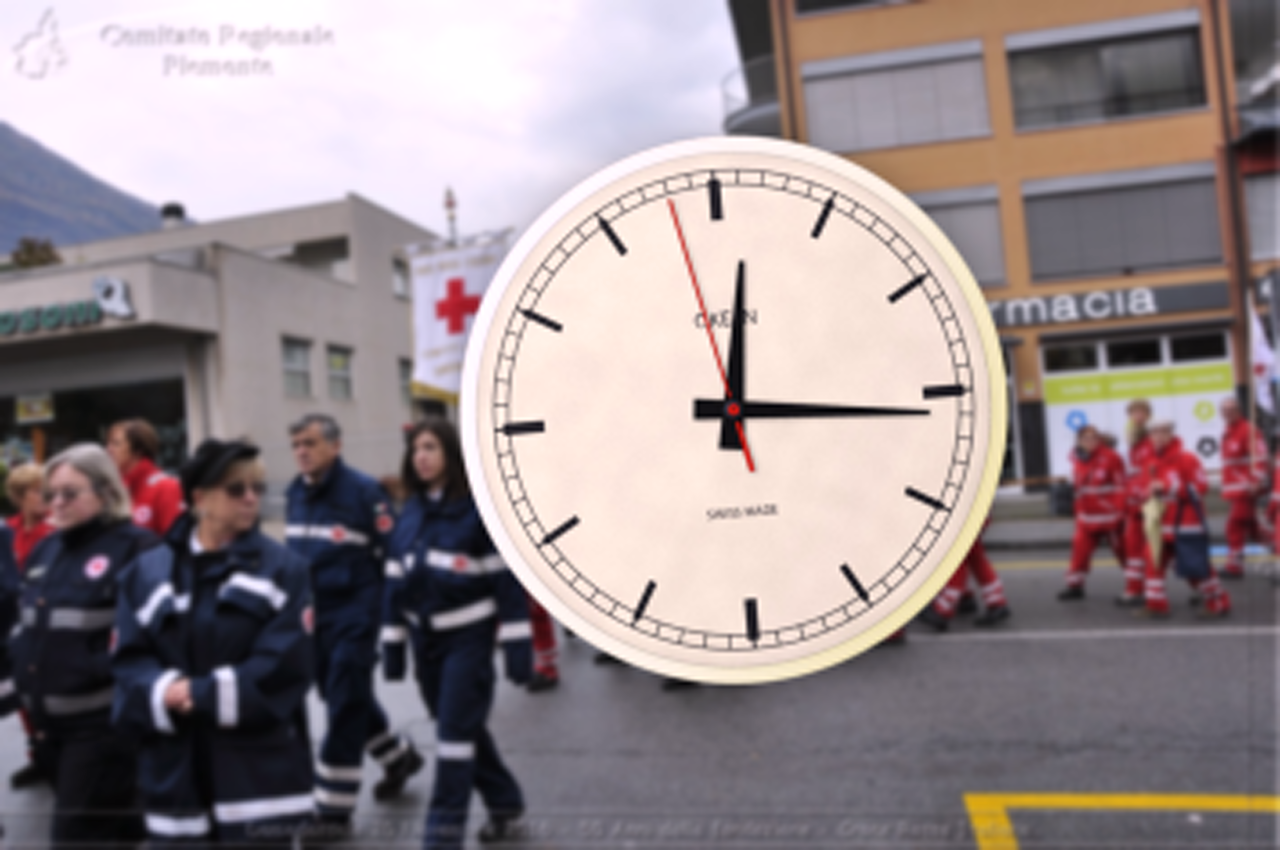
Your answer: **12:15:58**
